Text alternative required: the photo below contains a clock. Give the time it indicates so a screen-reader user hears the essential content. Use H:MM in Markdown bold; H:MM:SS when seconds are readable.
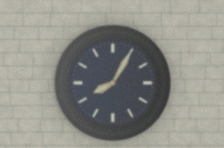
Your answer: **8:05**
